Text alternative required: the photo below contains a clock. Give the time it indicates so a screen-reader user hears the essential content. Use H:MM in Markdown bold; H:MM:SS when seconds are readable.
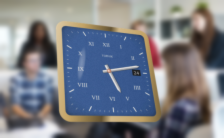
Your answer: **5:13**
